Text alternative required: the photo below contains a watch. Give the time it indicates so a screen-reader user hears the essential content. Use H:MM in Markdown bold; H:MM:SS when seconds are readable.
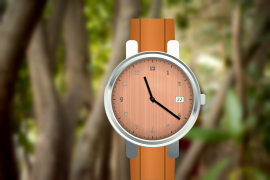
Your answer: **11:21**
